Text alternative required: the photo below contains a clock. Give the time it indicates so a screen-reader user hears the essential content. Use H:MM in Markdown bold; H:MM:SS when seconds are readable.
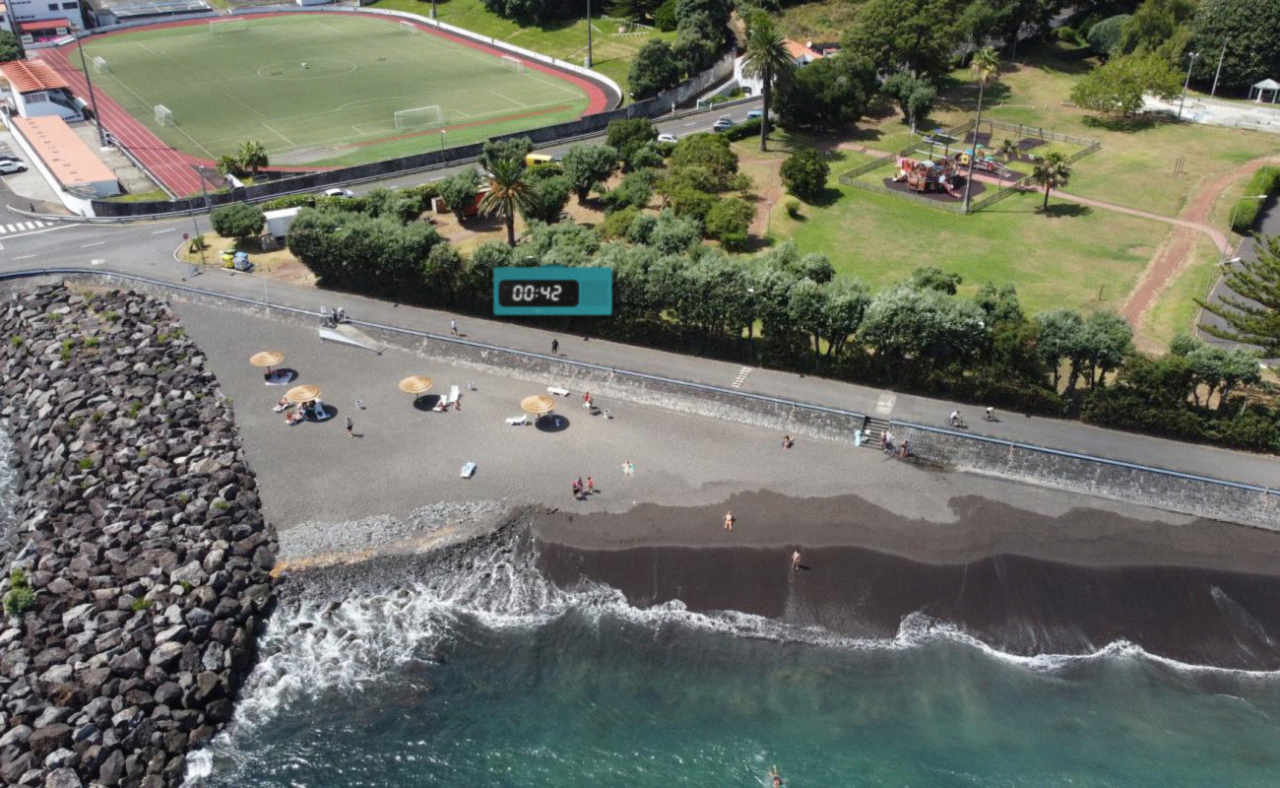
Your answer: **0:42**
